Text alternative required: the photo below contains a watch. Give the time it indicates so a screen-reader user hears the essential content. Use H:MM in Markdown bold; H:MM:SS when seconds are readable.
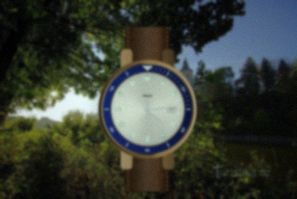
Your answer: **4:14**
